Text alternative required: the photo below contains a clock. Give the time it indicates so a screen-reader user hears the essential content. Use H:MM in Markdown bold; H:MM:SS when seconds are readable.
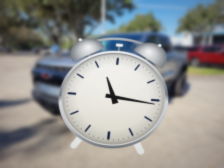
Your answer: **11:16**
